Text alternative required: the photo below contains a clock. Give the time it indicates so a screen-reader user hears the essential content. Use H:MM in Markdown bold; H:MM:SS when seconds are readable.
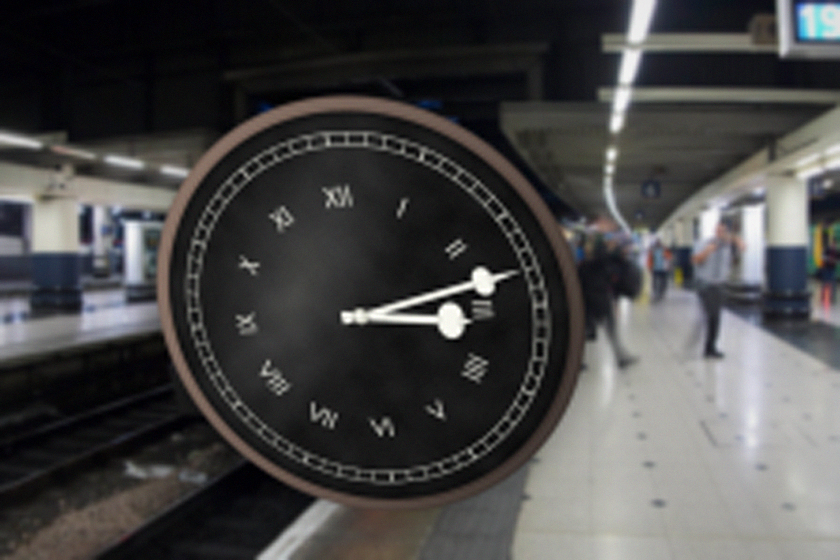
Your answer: **3:13**
